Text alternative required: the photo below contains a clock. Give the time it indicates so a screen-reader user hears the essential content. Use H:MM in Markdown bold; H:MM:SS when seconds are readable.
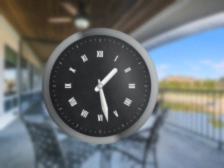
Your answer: **1:28**
